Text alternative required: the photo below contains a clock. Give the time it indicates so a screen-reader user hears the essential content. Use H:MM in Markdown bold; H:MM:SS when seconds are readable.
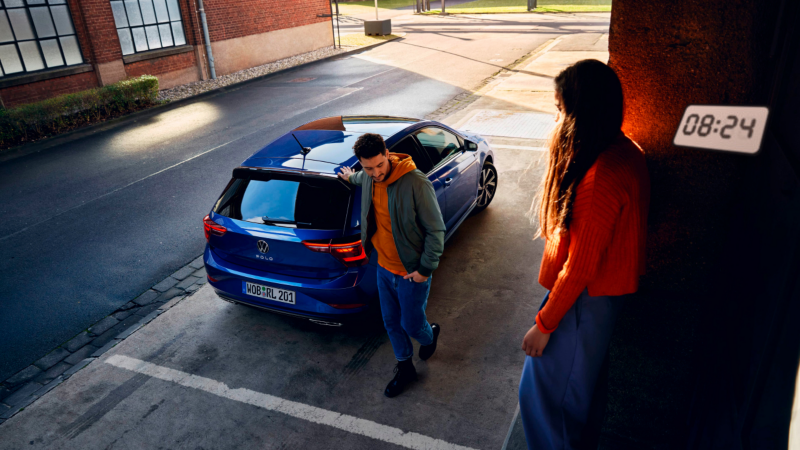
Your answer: **8:24**
